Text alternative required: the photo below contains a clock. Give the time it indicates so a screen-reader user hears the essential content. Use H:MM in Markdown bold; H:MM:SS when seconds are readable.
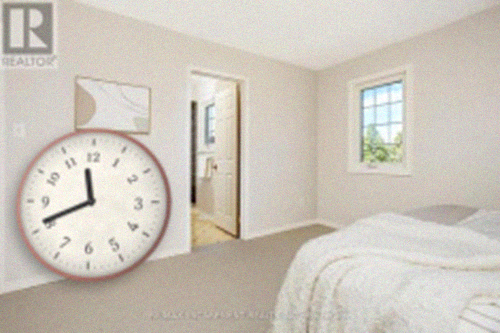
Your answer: **11:41**
